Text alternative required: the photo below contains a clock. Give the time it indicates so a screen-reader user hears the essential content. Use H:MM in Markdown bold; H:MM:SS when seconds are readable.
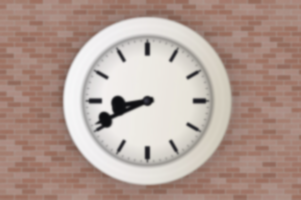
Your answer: **8:41**
